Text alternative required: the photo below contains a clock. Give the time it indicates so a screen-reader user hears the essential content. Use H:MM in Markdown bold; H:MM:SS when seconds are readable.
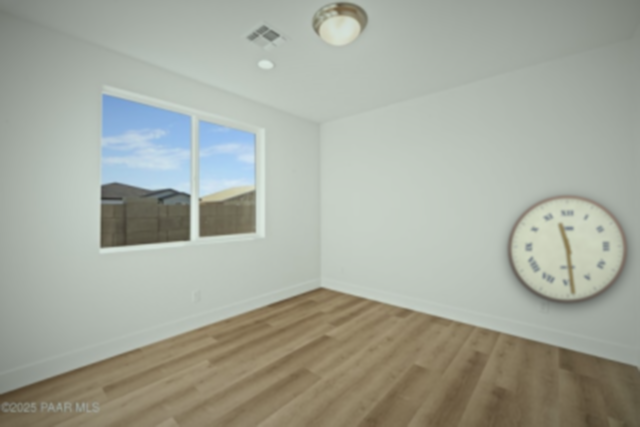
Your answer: **11:29**
